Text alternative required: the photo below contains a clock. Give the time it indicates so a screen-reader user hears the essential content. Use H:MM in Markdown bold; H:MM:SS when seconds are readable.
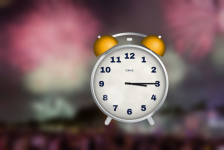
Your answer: **3:15**
